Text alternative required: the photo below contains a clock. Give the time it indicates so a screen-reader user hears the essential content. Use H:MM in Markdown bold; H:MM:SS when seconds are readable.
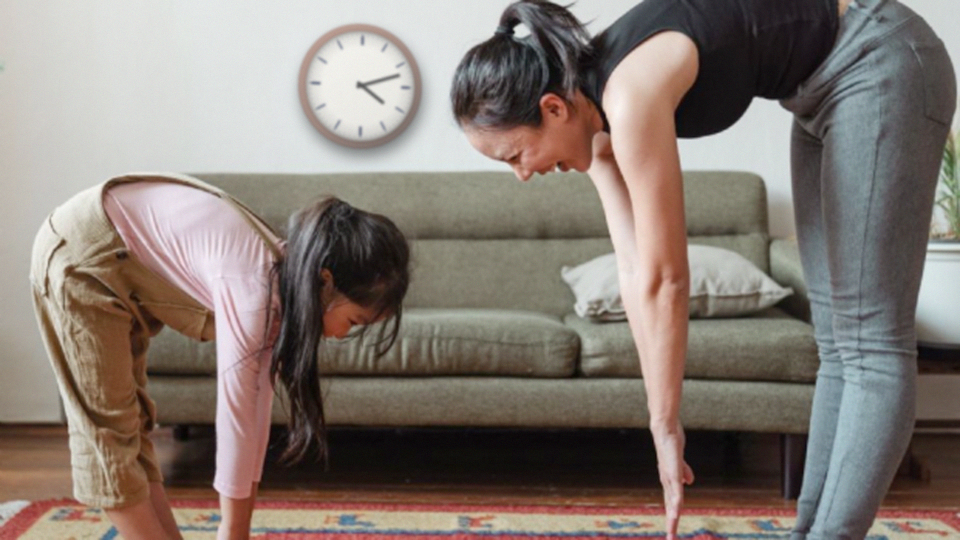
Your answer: **4:12**
